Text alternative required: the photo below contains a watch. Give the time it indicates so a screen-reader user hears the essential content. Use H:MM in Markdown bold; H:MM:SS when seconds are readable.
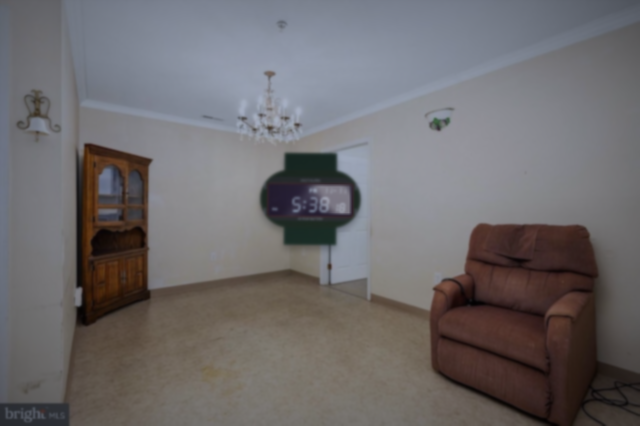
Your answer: **5:38**
